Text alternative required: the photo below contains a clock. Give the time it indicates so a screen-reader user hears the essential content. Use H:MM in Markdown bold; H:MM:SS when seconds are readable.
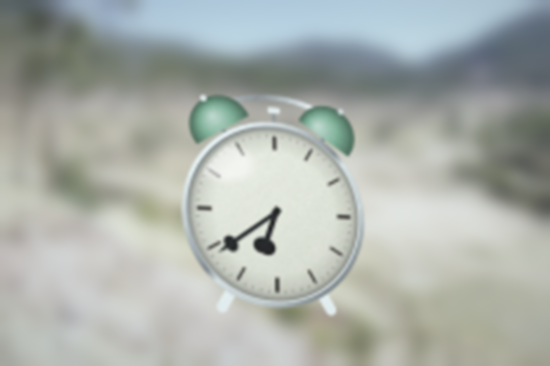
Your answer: **6:39**
